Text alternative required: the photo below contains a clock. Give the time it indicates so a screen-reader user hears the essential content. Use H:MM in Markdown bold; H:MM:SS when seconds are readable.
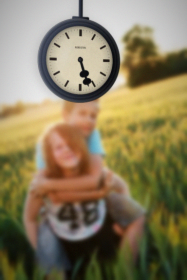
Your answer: **5:27**
